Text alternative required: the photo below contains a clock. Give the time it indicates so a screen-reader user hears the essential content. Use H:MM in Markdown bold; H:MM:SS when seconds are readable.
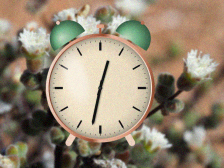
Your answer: **12:32**
